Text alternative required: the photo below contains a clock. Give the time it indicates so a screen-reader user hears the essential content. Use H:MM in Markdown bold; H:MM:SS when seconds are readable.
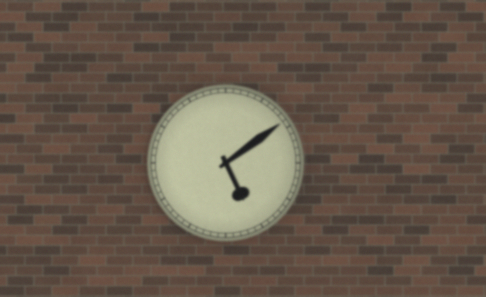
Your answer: **5:09**
